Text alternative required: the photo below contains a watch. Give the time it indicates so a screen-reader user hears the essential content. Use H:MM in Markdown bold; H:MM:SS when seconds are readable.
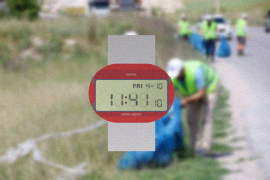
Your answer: **11:41:10**
